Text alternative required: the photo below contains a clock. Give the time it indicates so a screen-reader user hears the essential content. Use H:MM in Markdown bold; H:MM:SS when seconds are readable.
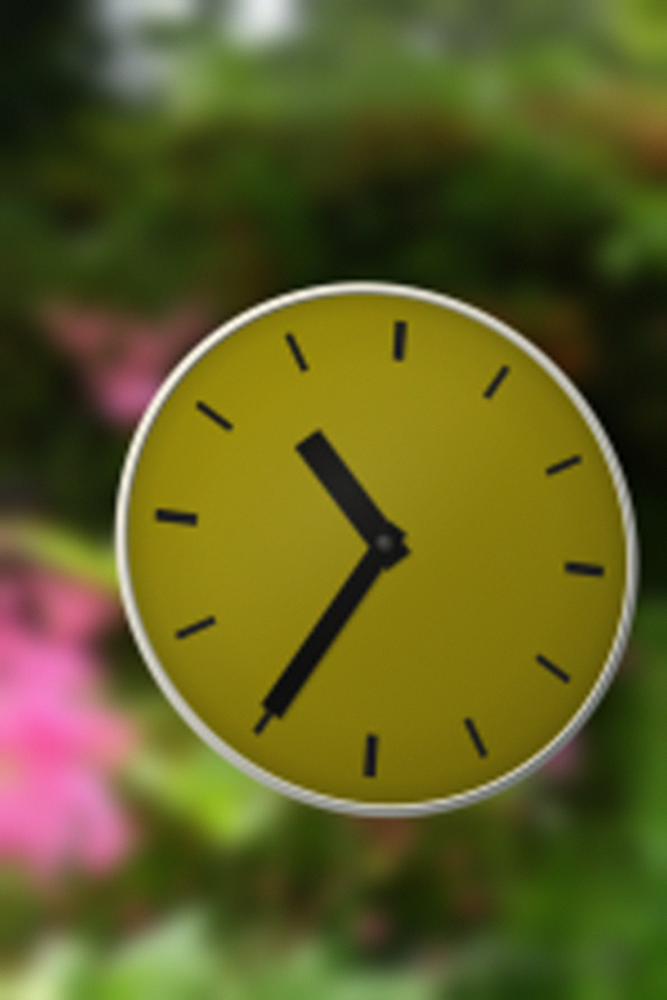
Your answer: **10:35**
